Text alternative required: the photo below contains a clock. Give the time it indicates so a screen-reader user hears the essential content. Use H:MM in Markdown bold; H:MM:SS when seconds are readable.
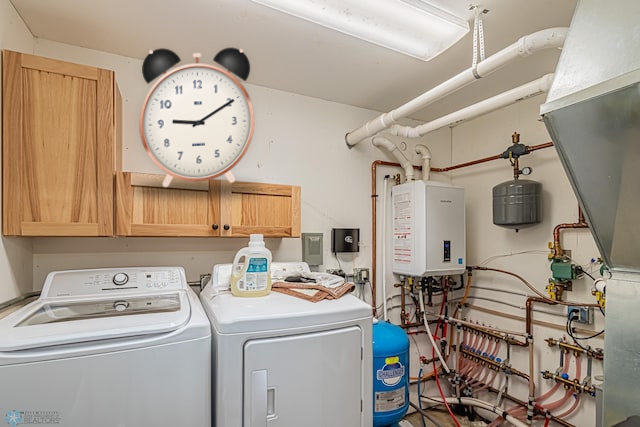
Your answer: **9:10**
